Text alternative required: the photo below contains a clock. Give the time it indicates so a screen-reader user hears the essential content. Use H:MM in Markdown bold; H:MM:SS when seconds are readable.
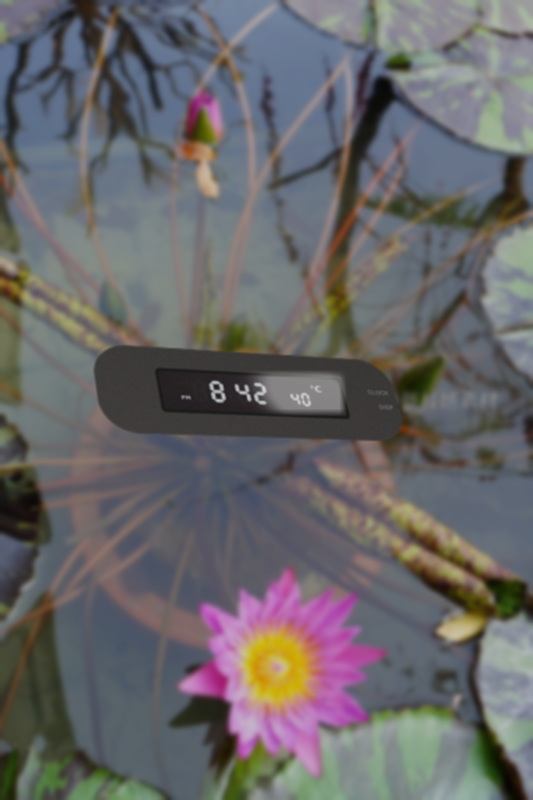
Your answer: **8:42**
